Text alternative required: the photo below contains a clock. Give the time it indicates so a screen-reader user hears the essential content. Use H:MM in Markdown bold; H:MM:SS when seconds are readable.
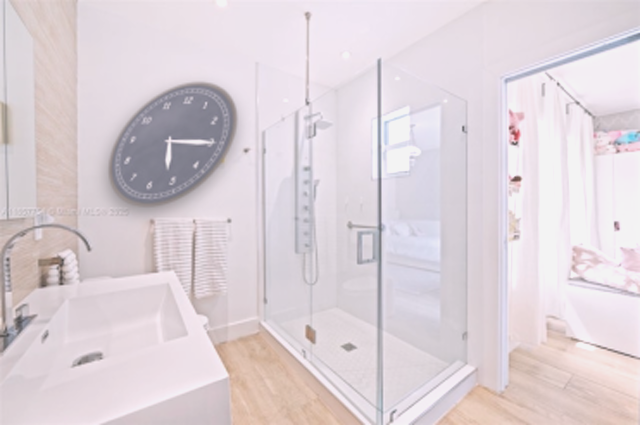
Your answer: **5:15**
